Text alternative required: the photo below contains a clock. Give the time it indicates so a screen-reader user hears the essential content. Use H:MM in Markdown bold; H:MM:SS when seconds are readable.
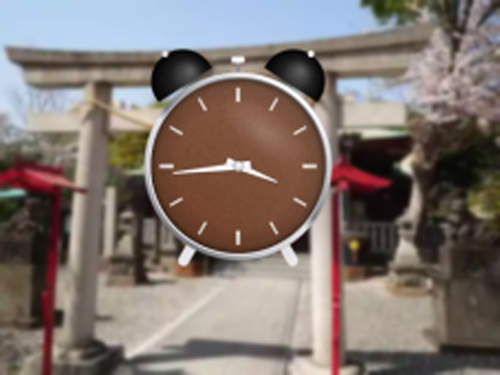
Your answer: **3:44**
